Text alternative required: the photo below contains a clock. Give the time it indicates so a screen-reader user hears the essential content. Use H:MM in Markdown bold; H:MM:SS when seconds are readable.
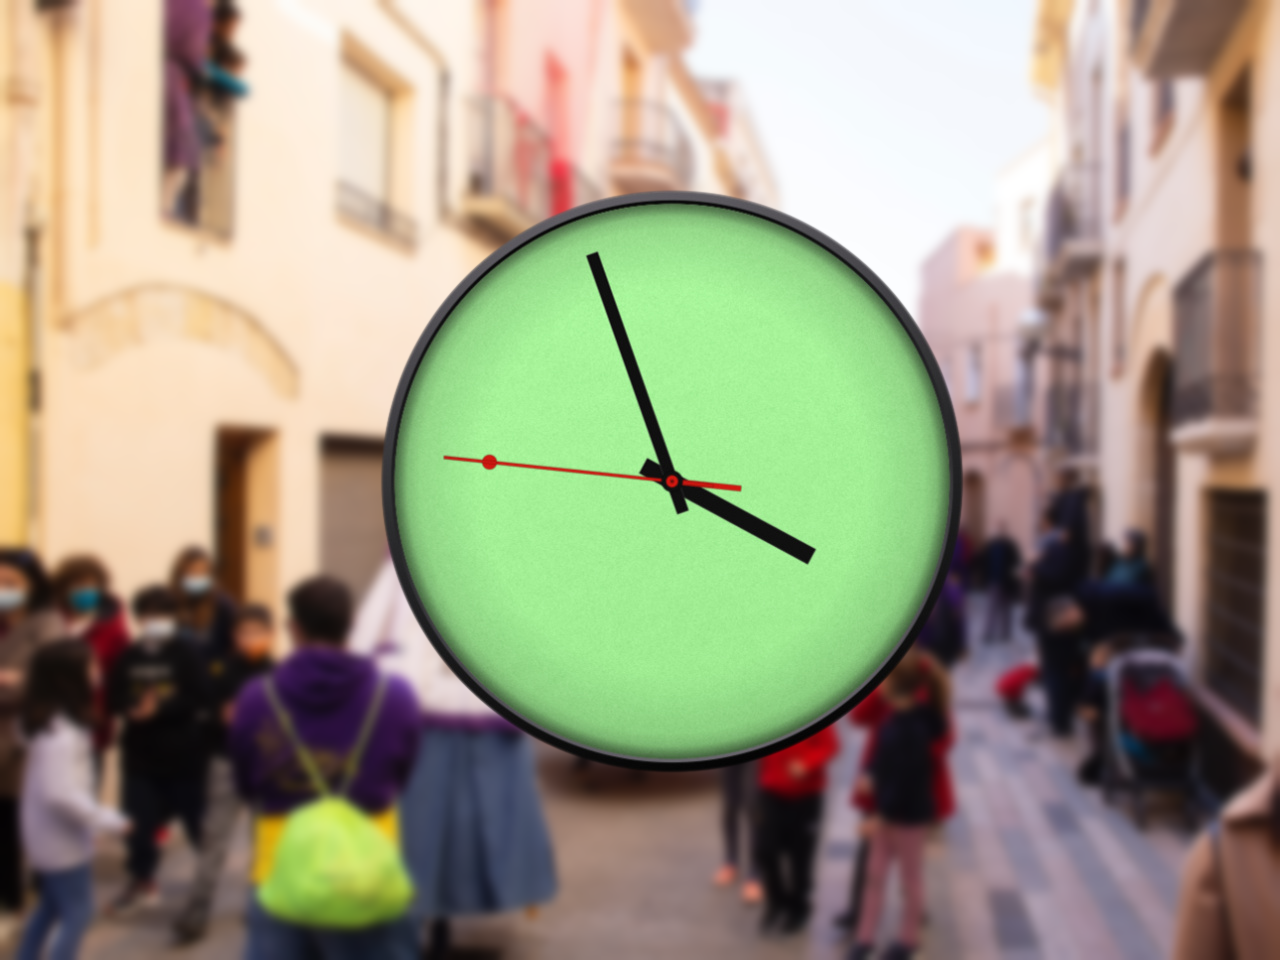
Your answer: **3:56:46**
